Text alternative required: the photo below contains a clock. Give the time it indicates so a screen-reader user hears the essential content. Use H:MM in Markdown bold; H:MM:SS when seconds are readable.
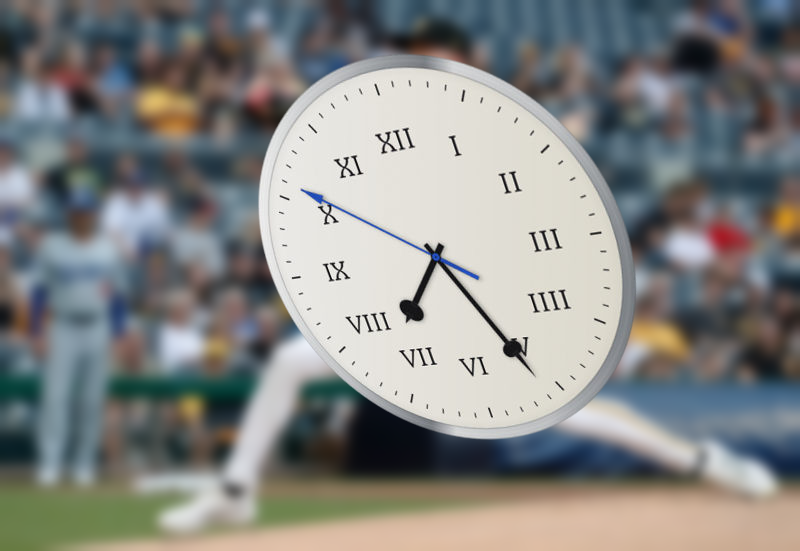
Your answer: **7:25:51**
